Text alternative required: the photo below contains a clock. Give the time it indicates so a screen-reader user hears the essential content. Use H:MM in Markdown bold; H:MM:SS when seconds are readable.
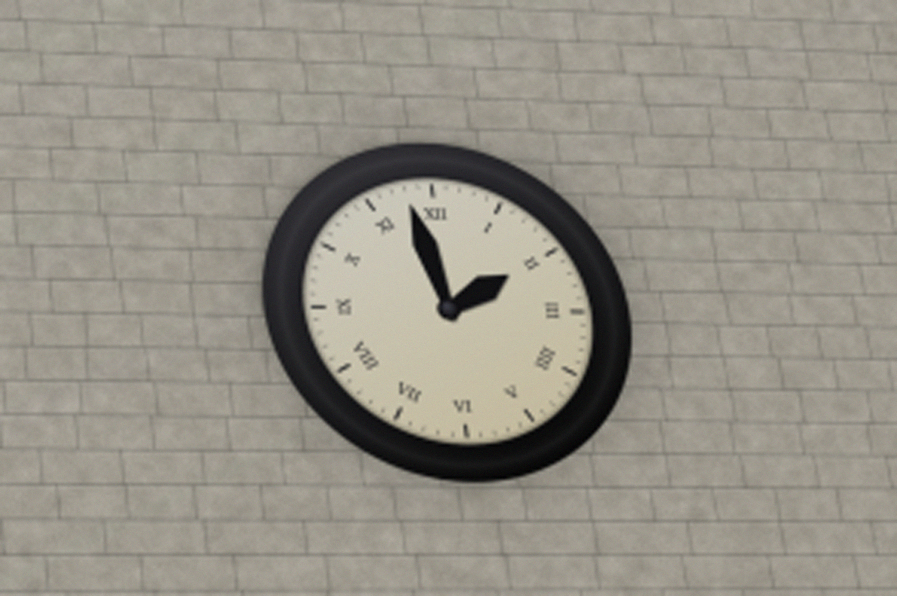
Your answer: **1:58**
